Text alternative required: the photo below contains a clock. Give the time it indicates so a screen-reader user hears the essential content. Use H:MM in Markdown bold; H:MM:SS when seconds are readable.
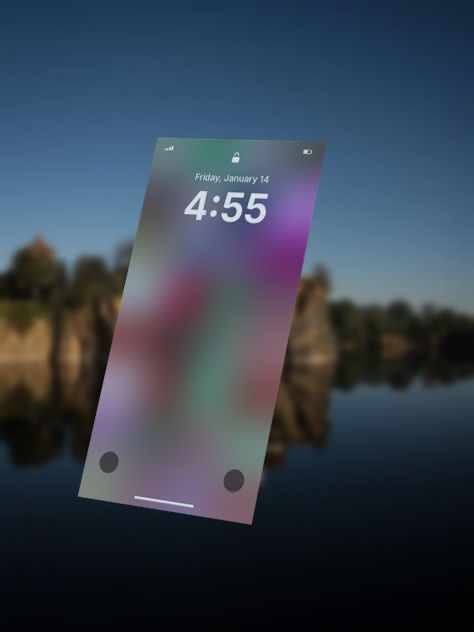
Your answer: **4:55**
